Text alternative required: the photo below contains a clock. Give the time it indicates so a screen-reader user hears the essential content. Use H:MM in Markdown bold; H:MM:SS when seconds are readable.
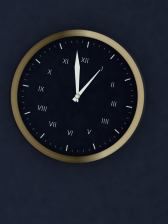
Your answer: **12:58**
